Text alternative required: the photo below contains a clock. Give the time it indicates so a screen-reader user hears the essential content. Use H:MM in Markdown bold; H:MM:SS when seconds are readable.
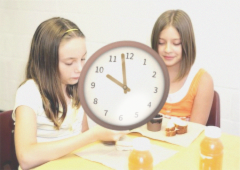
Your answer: **9:58**
